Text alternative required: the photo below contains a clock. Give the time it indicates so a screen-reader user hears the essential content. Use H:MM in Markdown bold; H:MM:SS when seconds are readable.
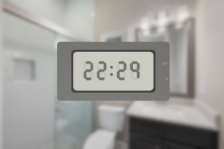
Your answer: **22:29**
